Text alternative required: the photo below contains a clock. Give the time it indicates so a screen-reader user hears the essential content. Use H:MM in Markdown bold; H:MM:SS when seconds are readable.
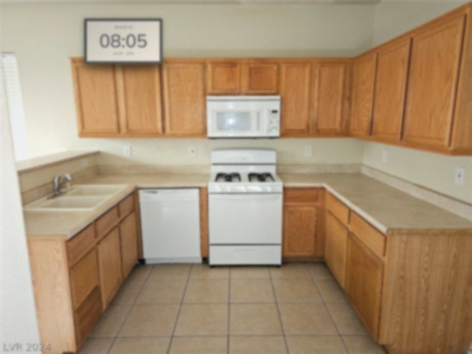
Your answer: **8:05**
